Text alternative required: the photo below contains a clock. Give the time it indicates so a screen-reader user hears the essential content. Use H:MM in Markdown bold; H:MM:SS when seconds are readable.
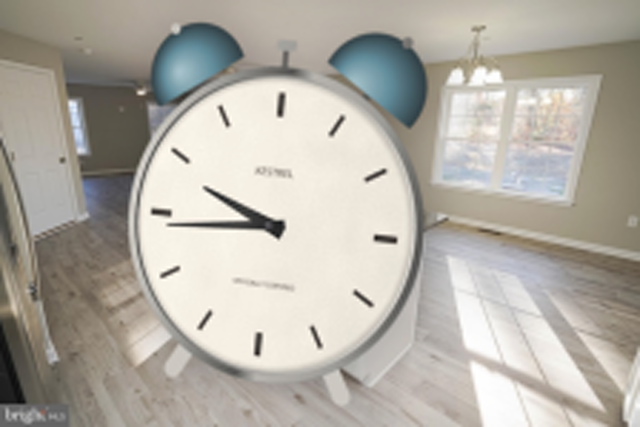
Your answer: **9:44**
